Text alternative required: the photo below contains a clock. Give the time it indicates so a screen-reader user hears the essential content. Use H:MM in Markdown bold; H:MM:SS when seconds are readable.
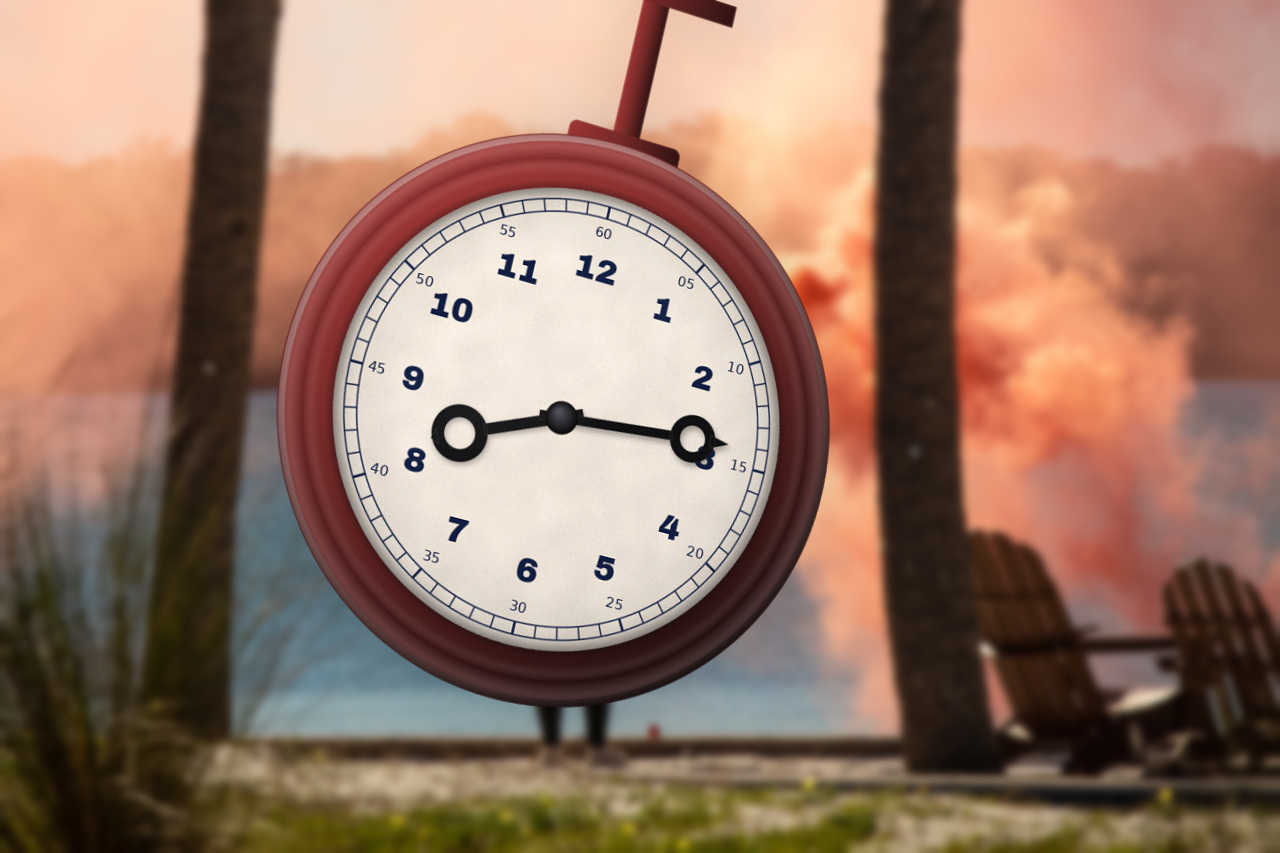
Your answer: **8:14**
